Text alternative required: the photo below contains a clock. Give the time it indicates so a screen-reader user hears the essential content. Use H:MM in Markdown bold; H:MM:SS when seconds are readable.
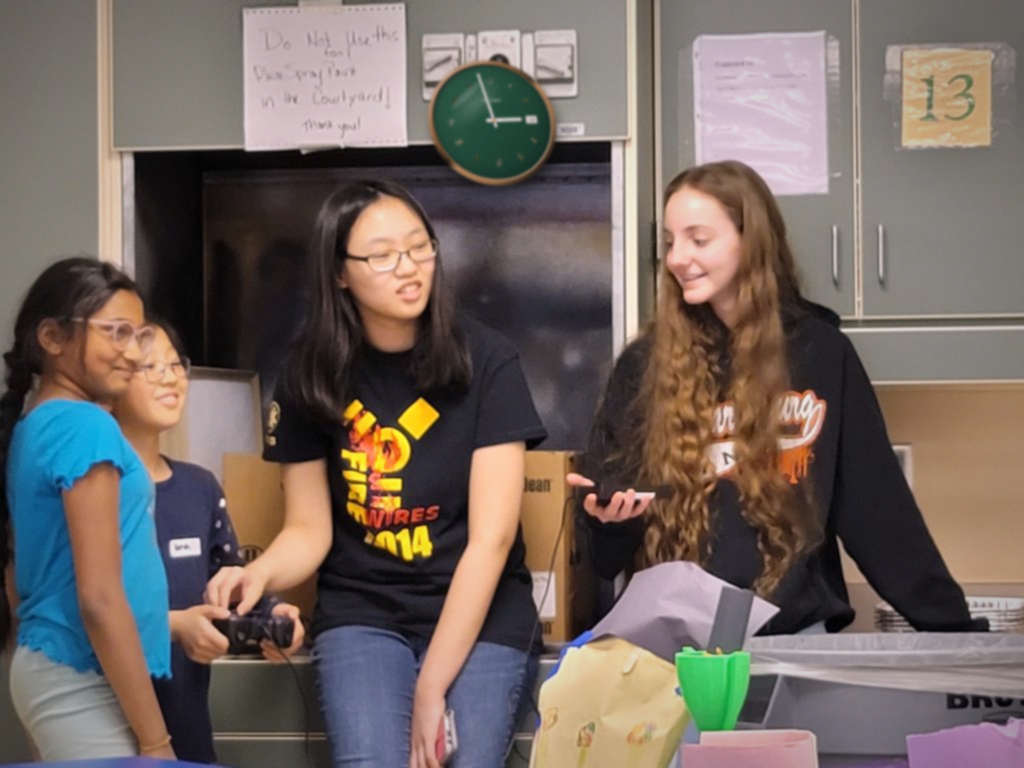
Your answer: **2:58**
